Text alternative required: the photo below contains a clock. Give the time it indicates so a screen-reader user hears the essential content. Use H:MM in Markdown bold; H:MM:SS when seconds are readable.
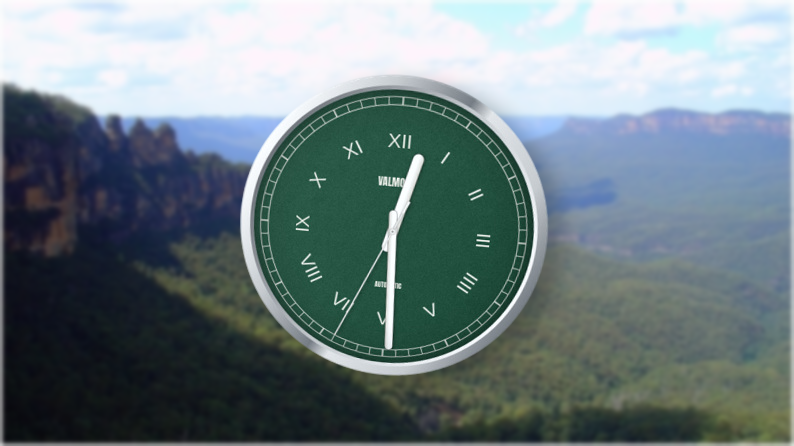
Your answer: **12:29:34**
